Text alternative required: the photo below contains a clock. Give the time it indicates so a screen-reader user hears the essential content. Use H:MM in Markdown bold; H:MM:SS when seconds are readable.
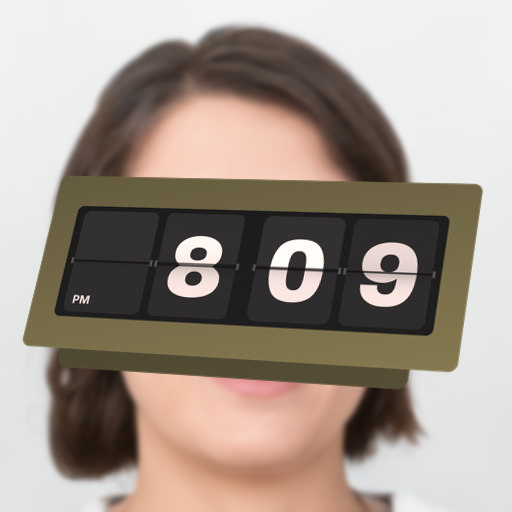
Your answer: **8:09**
